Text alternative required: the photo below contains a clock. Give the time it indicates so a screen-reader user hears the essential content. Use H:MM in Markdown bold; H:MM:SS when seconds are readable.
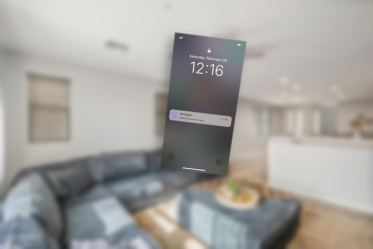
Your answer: **12:16**
